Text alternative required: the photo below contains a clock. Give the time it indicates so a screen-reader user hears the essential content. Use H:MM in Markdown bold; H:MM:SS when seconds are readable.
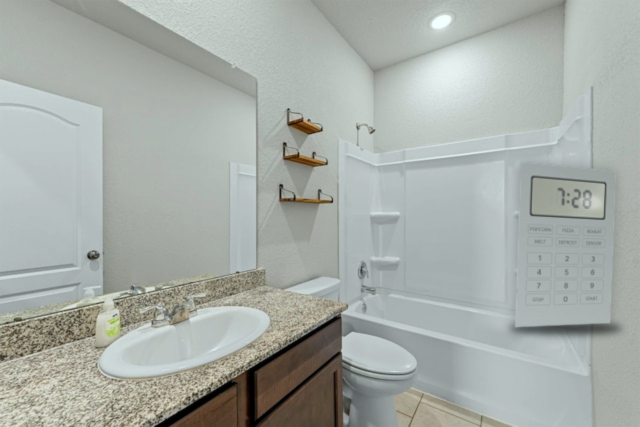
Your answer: **7:28**
